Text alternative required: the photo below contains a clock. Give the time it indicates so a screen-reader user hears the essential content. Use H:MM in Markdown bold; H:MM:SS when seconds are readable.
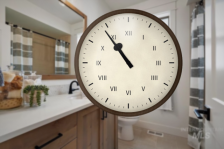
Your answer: **10:54**
